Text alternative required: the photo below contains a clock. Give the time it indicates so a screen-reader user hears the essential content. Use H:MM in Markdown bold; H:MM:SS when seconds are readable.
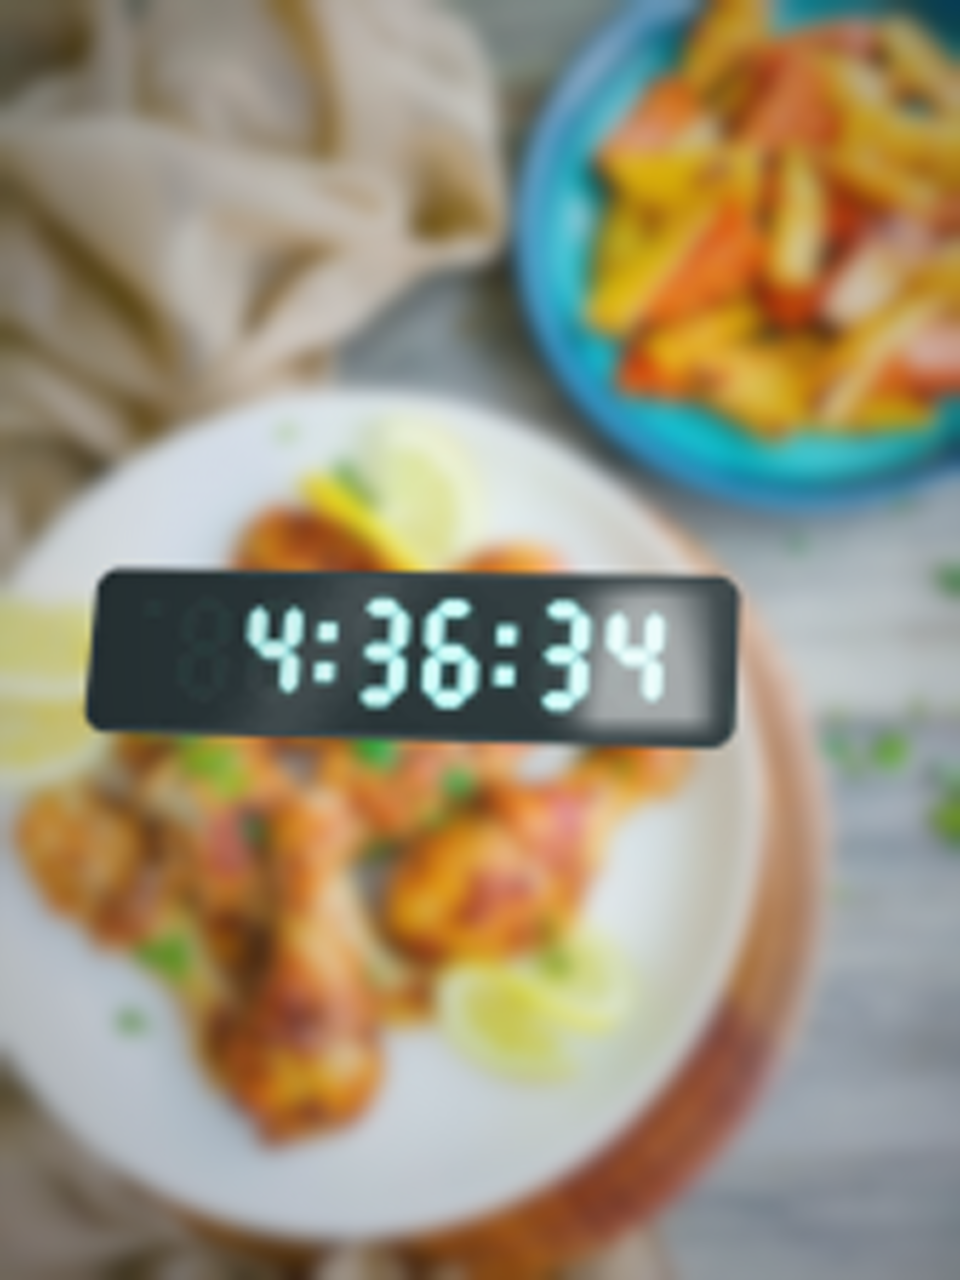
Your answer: **4:36:34**
